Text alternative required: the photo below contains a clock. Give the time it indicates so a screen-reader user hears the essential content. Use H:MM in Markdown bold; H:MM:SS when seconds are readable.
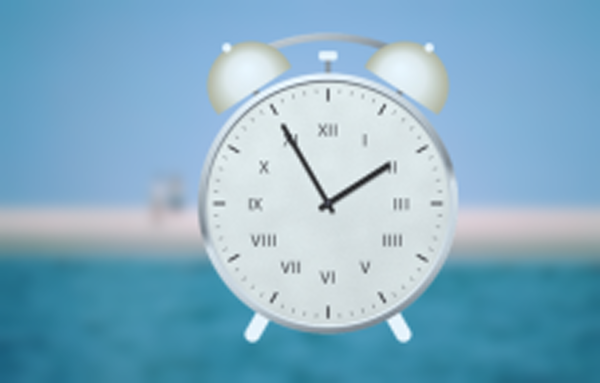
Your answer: **1:55**
